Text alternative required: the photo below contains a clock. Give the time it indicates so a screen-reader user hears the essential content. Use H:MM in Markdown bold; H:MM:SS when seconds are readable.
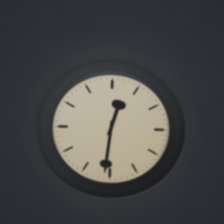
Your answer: **12:31**
